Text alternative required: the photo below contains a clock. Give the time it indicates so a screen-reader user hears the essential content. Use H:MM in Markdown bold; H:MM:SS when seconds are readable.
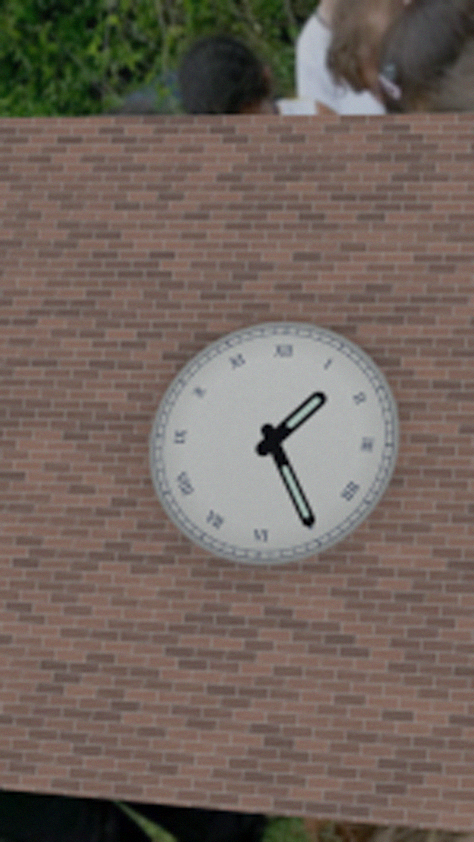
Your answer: **1:25**
